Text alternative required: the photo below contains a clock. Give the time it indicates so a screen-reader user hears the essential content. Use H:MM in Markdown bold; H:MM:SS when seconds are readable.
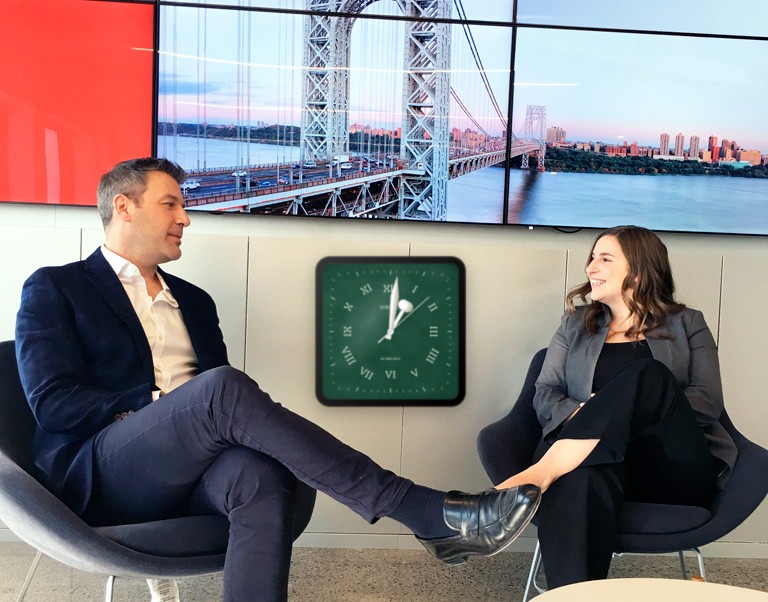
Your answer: **1:01:08**
